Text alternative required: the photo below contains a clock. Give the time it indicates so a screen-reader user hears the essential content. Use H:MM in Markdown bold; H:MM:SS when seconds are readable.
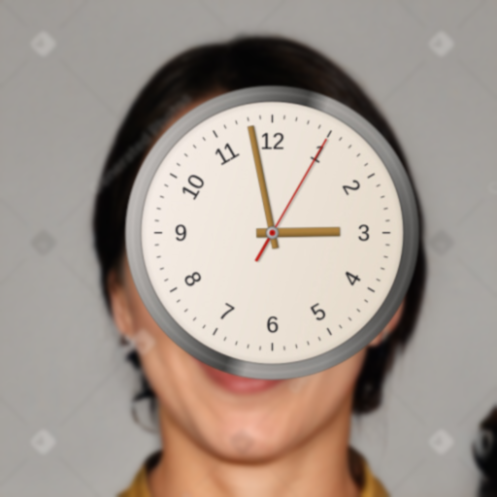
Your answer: **2:58:05**
